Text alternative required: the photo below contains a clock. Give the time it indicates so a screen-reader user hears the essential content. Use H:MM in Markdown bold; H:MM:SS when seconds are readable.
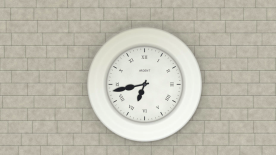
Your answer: **6:43**
